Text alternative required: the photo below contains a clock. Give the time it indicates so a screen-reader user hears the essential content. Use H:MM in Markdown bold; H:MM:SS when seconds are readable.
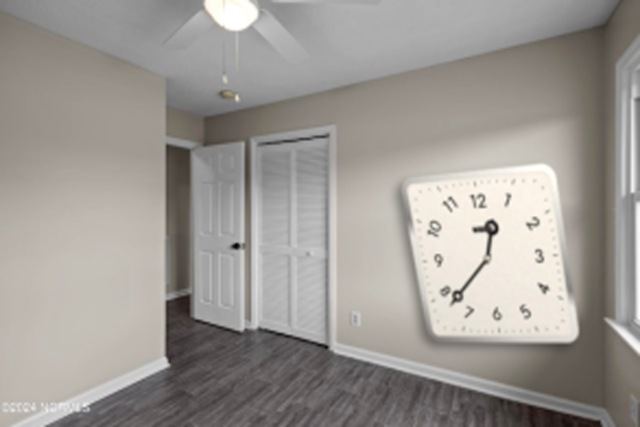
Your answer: **12:38**
